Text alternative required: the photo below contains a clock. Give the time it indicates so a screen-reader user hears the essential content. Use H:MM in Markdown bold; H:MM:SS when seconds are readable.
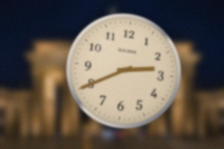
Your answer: **2:40**
